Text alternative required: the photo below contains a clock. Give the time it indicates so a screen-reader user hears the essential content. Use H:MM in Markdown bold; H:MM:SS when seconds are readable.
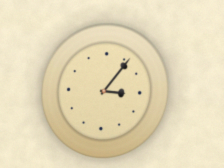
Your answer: **3:06**
